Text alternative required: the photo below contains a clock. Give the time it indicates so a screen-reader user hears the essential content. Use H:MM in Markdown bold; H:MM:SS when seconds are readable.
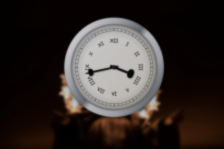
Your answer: **3:43**
